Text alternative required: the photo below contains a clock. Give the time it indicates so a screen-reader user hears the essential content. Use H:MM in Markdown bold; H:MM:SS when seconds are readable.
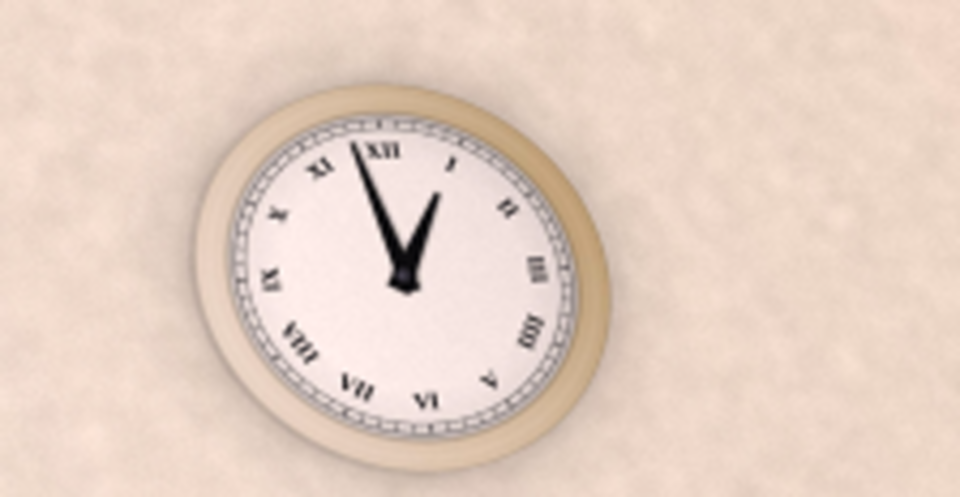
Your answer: **12:58**
